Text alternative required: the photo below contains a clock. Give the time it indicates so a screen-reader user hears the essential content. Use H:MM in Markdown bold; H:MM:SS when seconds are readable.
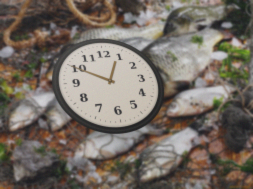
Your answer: **12:50**
